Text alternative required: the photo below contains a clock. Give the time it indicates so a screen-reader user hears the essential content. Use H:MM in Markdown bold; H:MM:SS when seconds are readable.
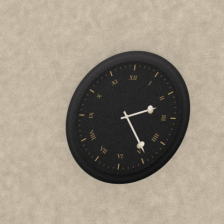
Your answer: **2:24**
